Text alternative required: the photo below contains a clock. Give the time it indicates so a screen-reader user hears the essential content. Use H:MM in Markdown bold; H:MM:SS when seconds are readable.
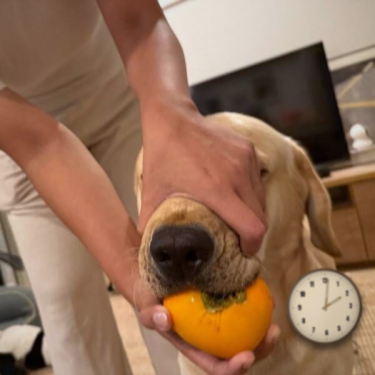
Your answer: **2:01**
